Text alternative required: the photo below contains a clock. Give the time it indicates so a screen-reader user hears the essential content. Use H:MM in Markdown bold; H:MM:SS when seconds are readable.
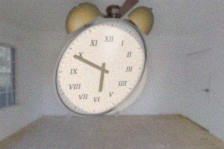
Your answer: **5:49**
